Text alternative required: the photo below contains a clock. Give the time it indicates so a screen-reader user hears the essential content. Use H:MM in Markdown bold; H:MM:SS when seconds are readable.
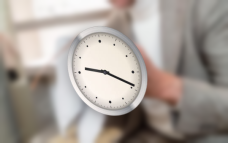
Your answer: **9:19**
